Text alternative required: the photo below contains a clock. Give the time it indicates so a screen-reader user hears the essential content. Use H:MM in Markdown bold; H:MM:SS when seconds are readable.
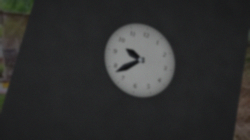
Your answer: **9:38**
